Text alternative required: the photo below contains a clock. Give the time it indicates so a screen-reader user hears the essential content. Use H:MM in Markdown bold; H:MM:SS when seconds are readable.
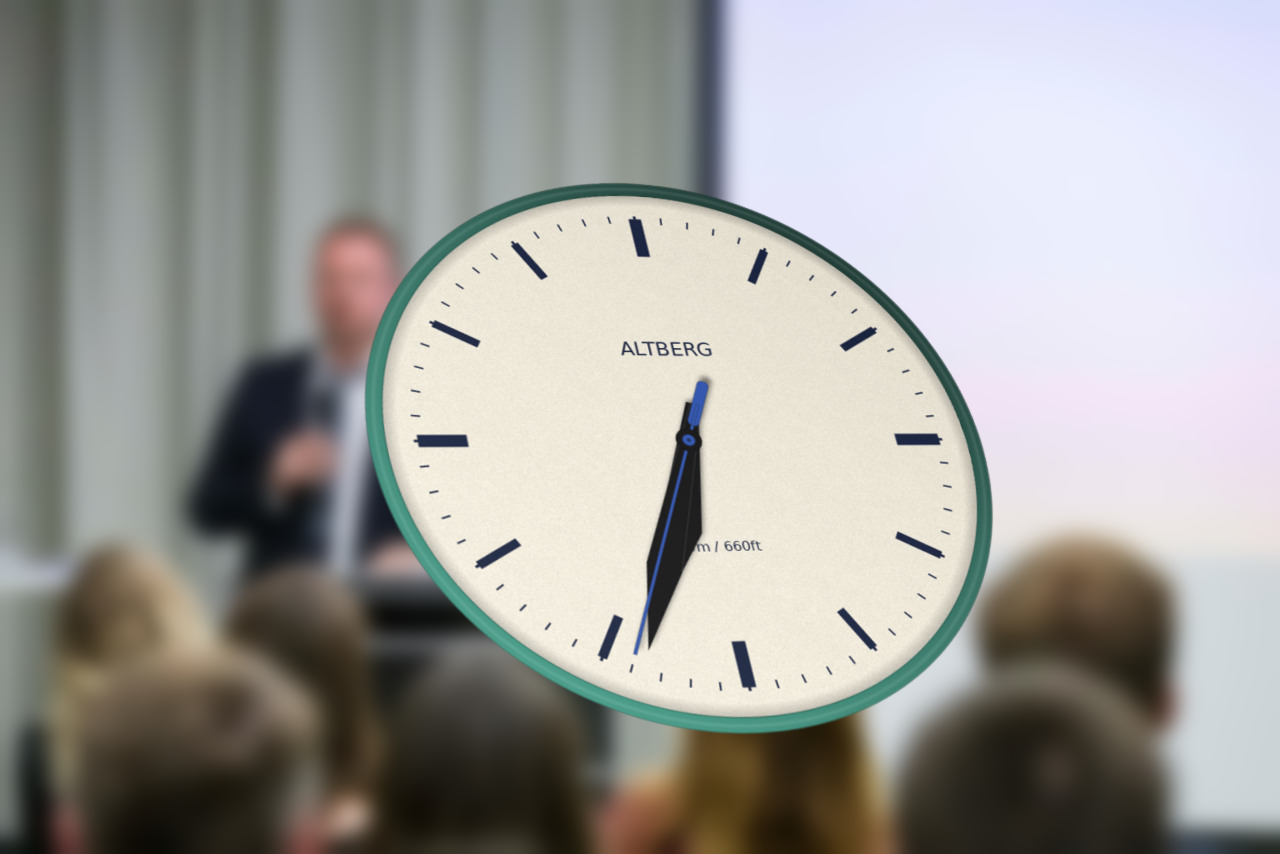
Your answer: **6:33:34**
